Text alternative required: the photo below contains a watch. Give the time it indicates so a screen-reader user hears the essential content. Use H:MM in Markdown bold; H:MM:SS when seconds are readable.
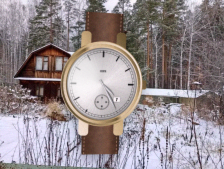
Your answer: **4:25**
